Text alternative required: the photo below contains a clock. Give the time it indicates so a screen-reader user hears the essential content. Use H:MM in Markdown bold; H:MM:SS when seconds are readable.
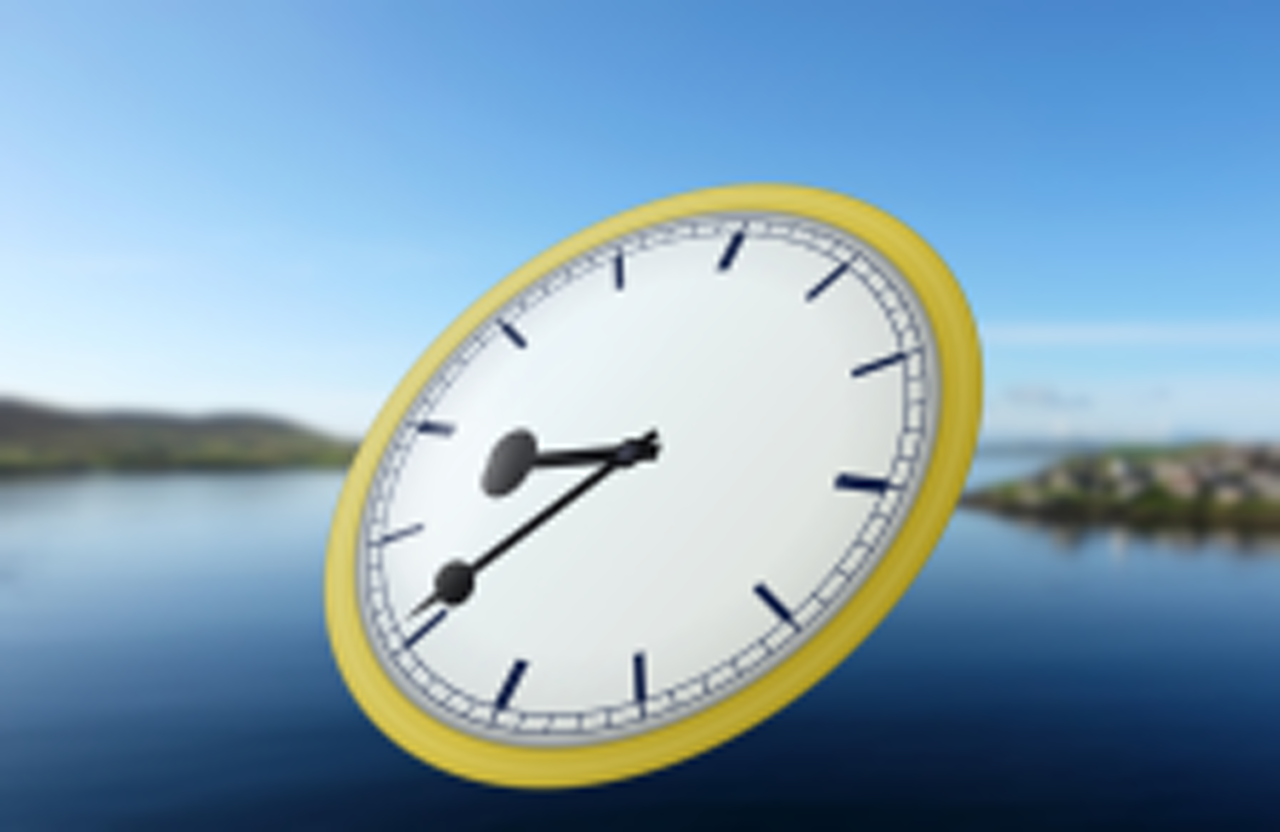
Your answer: **8:36**
